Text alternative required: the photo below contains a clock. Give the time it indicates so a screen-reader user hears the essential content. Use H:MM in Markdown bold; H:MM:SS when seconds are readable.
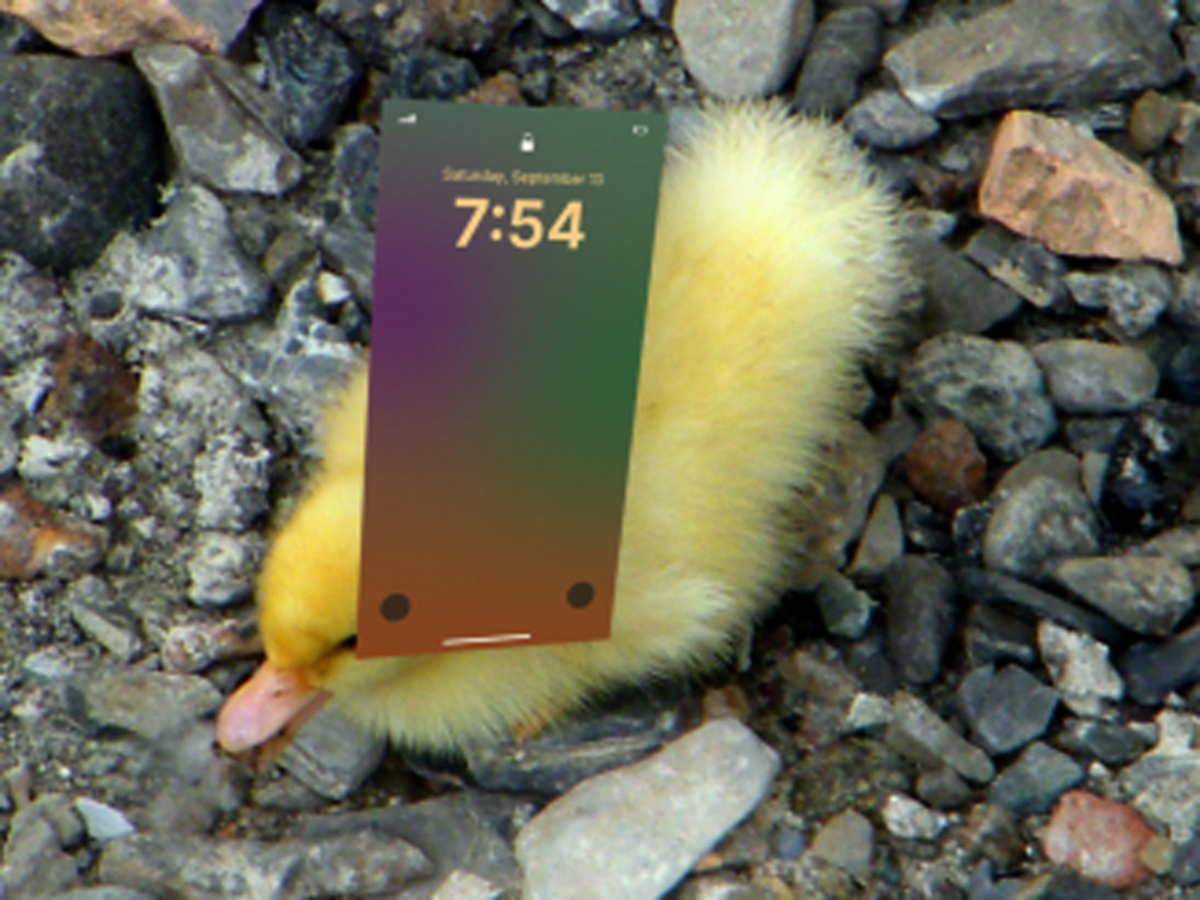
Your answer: **7:54**
